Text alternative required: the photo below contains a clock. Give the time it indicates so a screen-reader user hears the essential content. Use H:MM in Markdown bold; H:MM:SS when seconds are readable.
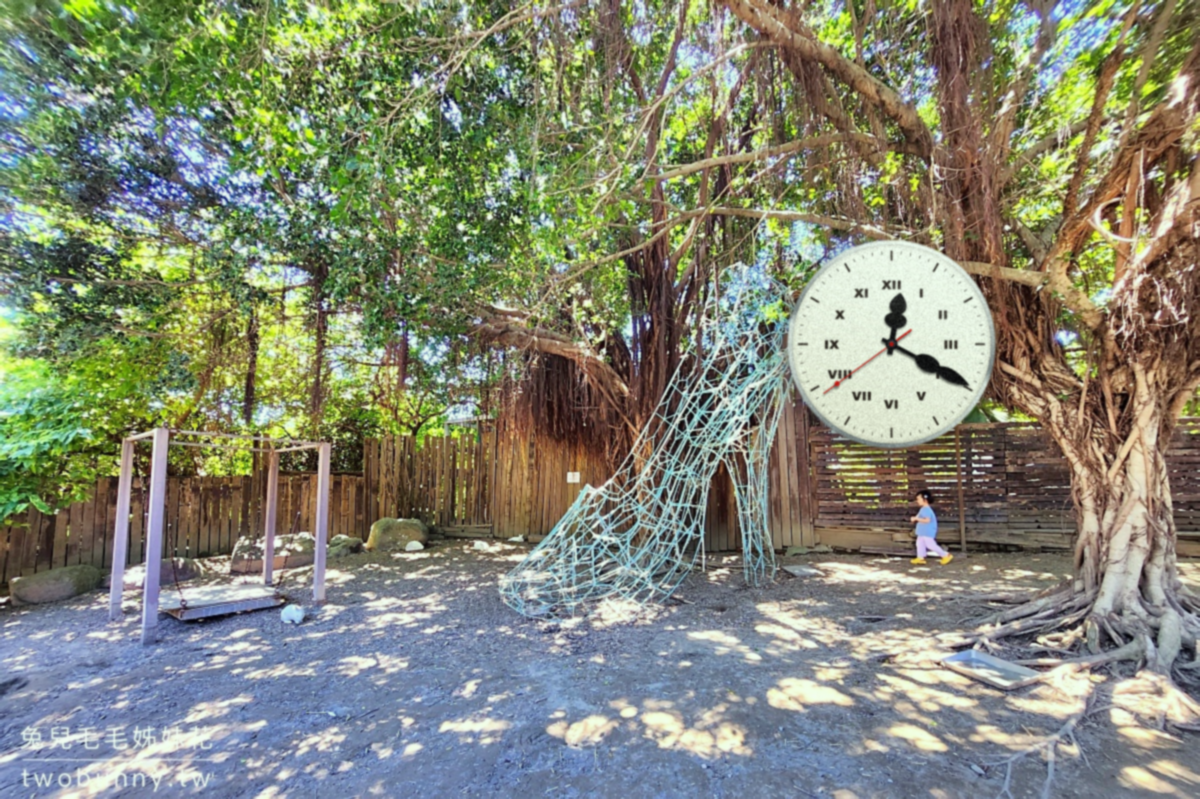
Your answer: **12:19:39**
